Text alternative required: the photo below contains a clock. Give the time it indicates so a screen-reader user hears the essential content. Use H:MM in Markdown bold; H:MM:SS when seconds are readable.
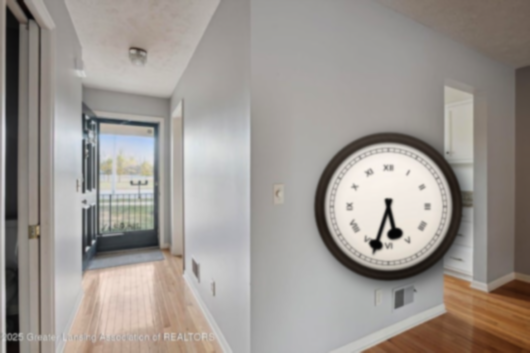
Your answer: **5:33**
